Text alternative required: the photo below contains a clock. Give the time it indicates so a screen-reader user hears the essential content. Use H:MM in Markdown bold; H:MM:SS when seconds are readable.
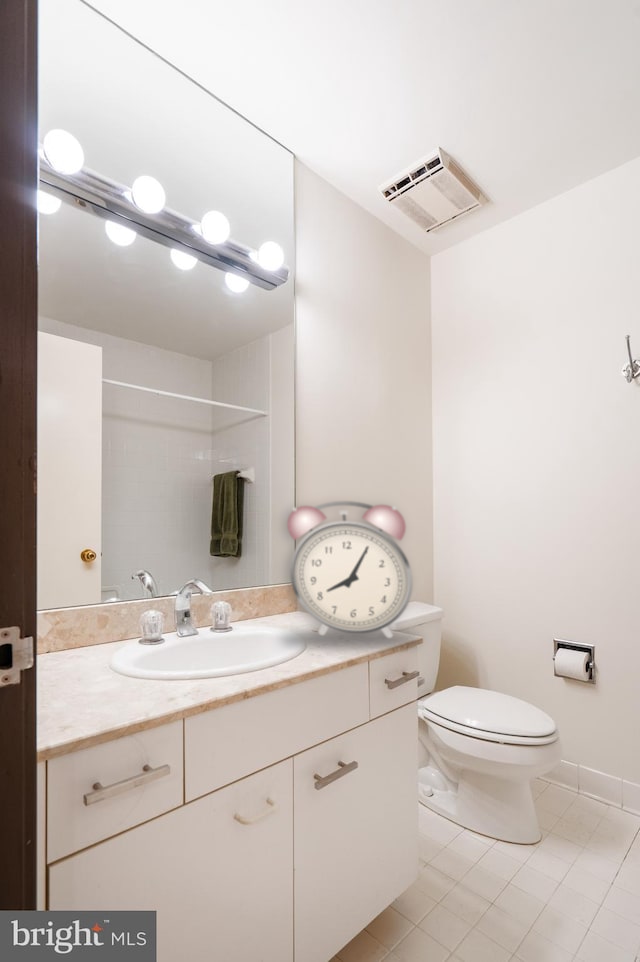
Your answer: **8:05**
